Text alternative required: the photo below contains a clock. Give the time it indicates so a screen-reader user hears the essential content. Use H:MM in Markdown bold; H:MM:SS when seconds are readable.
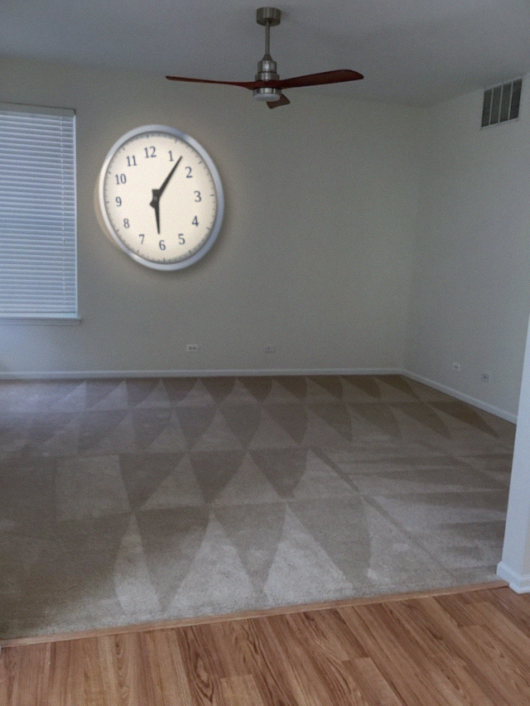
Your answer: **6:07**
